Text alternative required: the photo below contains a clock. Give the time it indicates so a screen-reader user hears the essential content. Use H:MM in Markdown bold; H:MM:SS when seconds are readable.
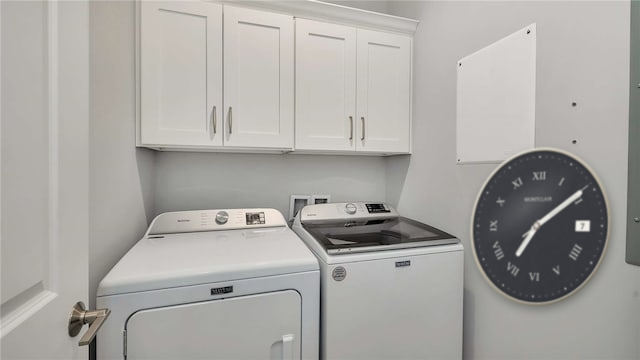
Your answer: **7:09:09**
